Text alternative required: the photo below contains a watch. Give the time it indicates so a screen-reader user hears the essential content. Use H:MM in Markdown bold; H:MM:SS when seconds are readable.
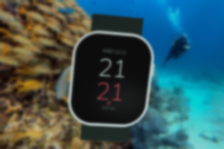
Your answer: **21:21**
